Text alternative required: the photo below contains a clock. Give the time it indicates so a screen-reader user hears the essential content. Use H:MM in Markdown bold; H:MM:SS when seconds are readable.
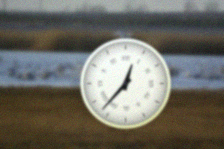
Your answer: **12:37**
